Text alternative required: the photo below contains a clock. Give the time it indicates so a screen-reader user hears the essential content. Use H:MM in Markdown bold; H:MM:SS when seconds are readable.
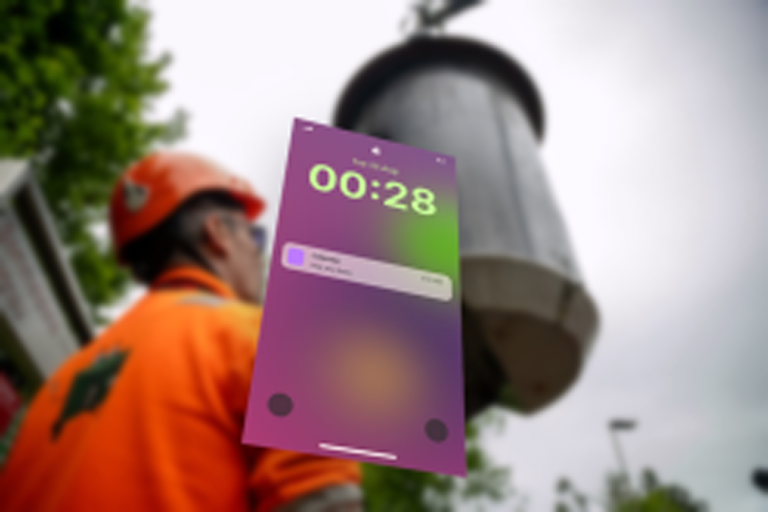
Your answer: **0:28**
